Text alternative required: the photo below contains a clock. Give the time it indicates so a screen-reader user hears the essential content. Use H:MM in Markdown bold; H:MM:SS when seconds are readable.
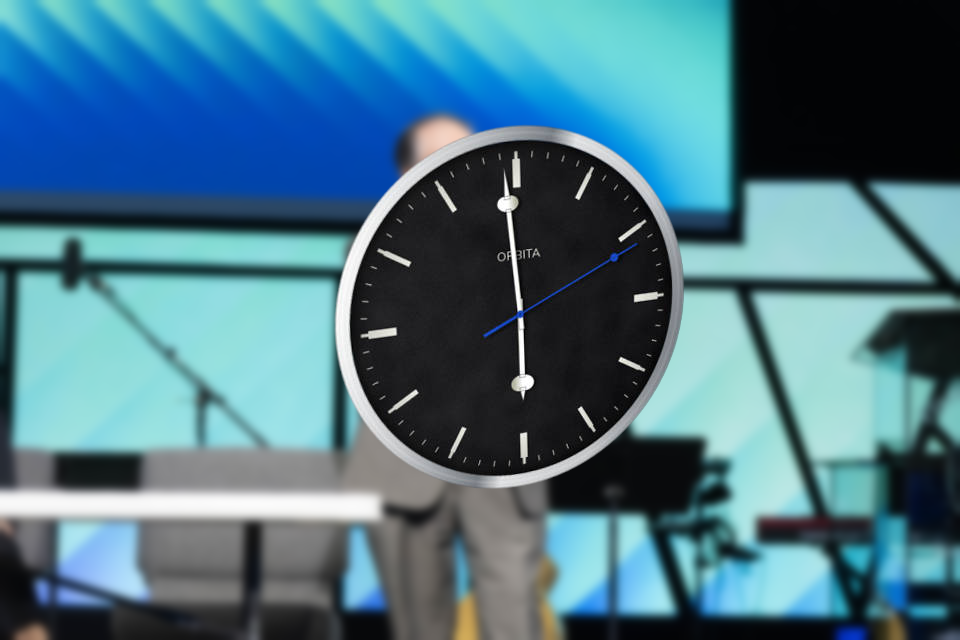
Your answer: **5:59:11**
